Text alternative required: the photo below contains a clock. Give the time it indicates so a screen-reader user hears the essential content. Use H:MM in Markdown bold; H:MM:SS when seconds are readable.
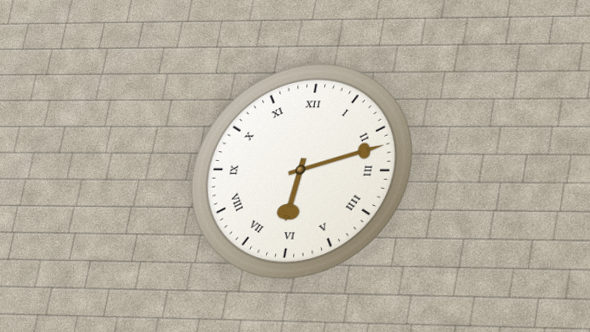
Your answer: **6:12**
